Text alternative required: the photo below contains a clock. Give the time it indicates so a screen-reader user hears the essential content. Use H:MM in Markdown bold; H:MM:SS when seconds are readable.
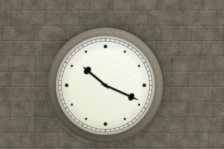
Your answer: **10:19**
